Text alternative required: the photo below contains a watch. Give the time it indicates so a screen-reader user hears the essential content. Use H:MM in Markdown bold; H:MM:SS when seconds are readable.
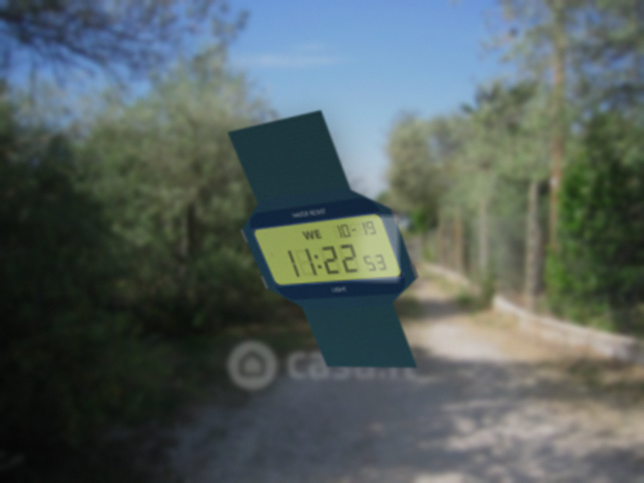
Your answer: **11:22:53**
